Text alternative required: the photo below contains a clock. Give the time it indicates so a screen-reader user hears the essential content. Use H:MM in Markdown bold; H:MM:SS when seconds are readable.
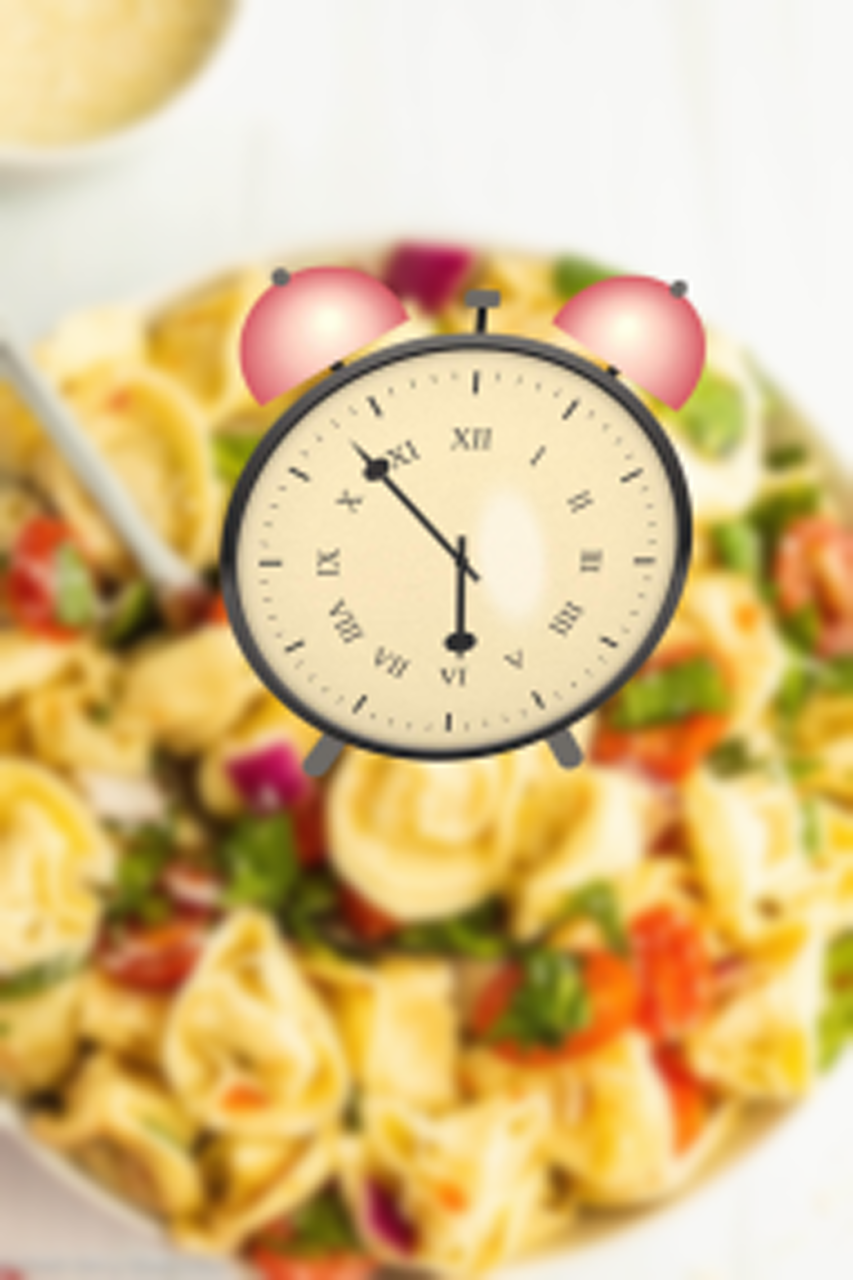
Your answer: **5:53**
